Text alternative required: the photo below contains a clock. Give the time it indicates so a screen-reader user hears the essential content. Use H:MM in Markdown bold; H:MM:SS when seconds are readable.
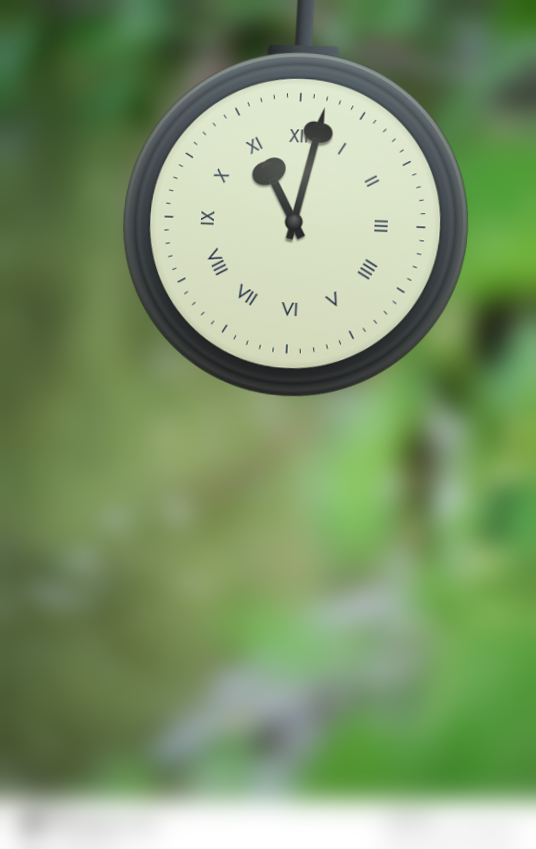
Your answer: **11:02**
